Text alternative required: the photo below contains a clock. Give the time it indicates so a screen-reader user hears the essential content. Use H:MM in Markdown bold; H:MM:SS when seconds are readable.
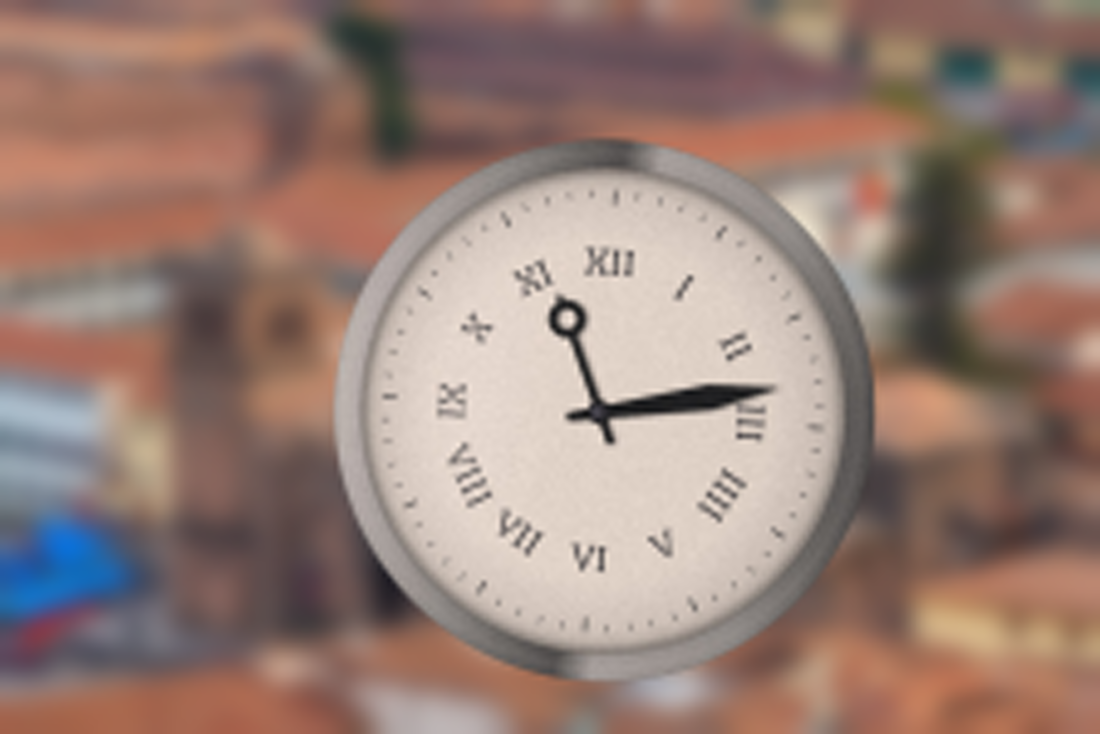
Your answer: **11:13**
